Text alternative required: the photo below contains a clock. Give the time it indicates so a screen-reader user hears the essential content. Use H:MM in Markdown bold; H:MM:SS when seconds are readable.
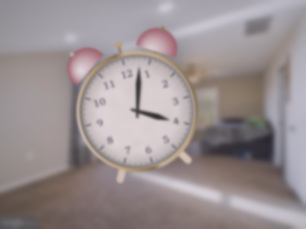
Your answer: **4:03**
